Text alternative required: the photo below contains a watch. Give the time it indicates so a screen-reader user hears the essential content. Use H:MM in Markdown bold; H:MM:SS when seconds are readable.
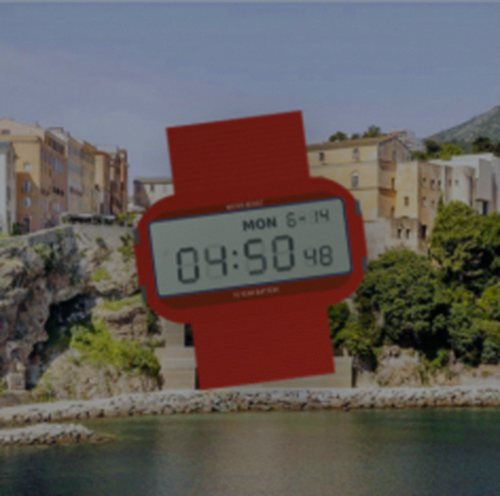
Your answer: **4:50:48**
